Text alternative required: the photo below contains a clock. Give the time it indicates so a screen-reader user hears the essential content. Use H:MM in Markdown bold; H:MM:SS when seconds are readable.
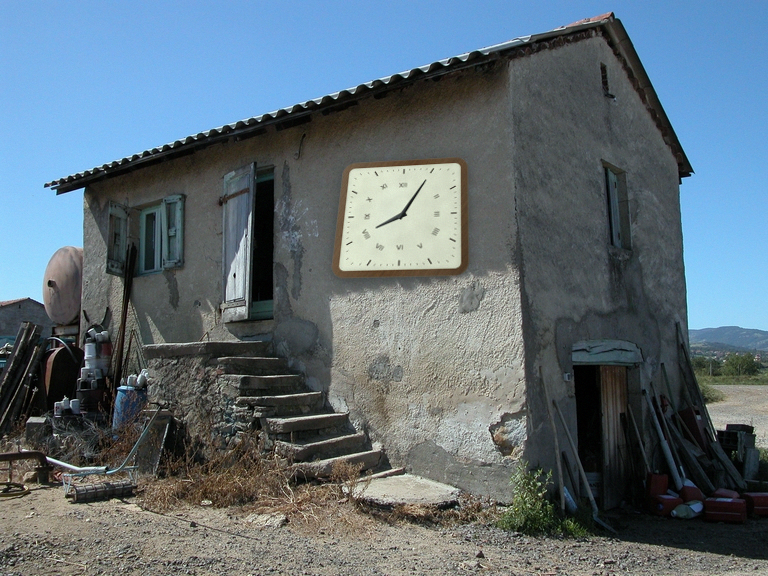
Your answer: **8:05**
